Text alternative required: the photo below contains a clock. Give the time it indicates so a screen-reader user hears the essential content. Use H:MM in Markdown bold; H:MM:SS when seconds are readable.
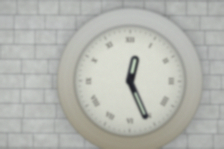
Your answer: **12:26**
